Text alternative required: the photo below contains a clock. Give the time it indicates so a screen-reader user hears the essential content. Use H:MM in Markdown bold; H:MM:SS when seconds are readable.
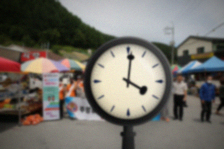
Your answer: **4:01**
